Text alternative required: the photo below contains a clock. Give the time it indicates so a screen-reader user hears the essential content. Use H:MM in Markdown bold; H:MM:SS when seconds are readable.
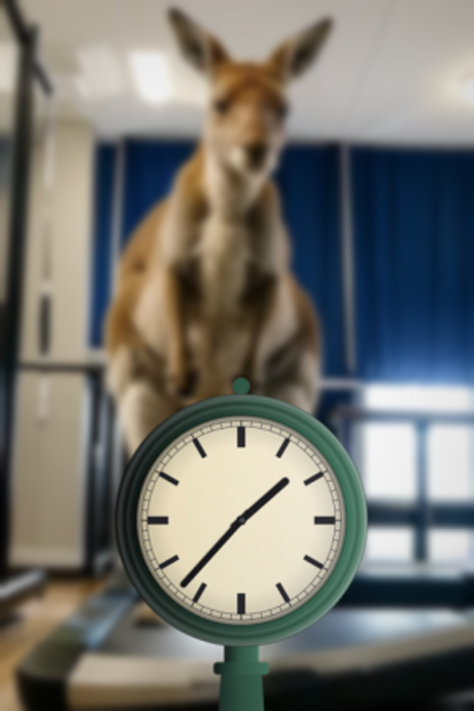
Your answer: **1:37**
